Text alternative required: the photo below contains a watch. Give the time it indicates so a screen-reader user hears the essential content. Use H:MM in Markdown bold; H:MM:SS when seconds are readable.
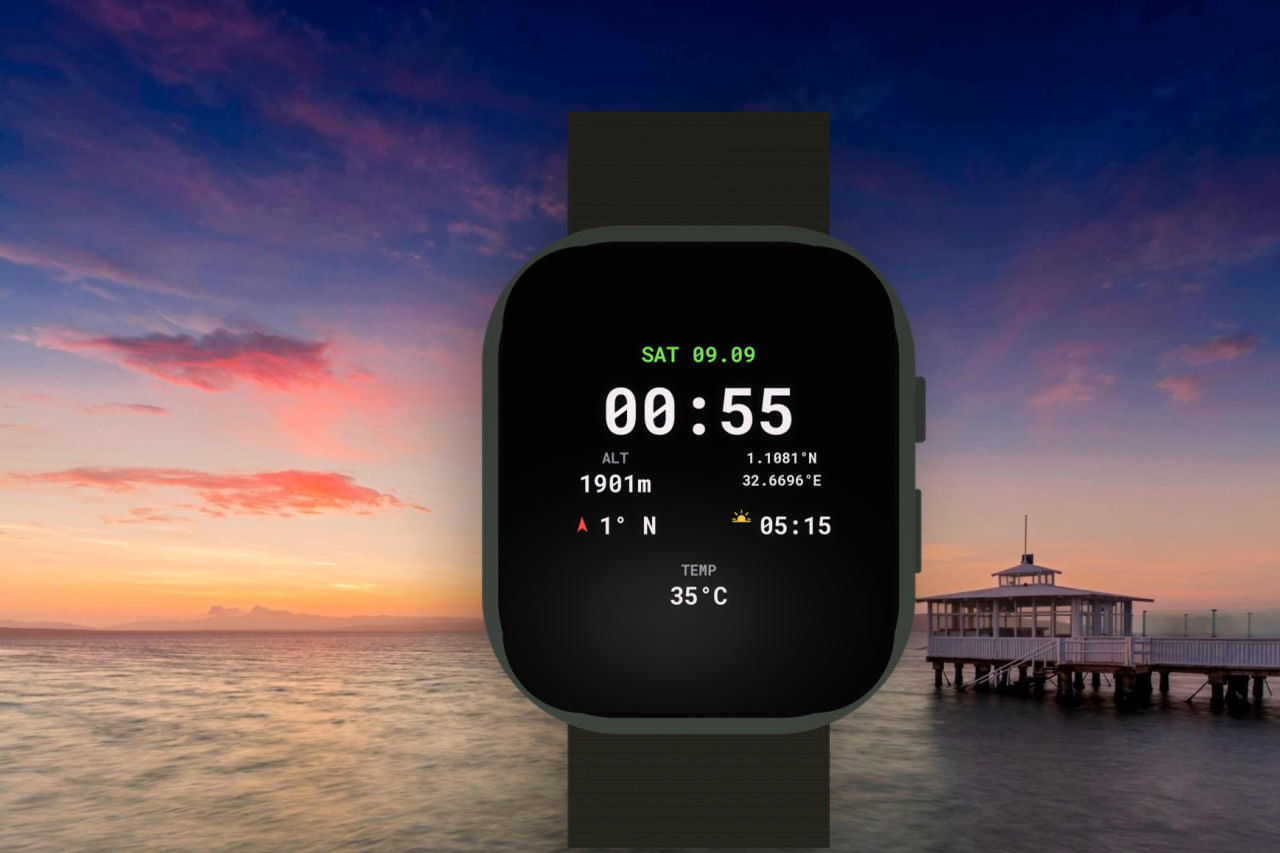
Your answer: **0:55**
